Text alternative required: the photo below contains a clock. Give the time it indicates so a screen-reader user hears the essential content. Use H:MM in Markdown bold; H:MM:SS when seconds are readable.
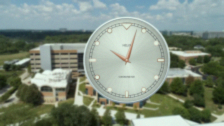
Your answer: **10:03**
